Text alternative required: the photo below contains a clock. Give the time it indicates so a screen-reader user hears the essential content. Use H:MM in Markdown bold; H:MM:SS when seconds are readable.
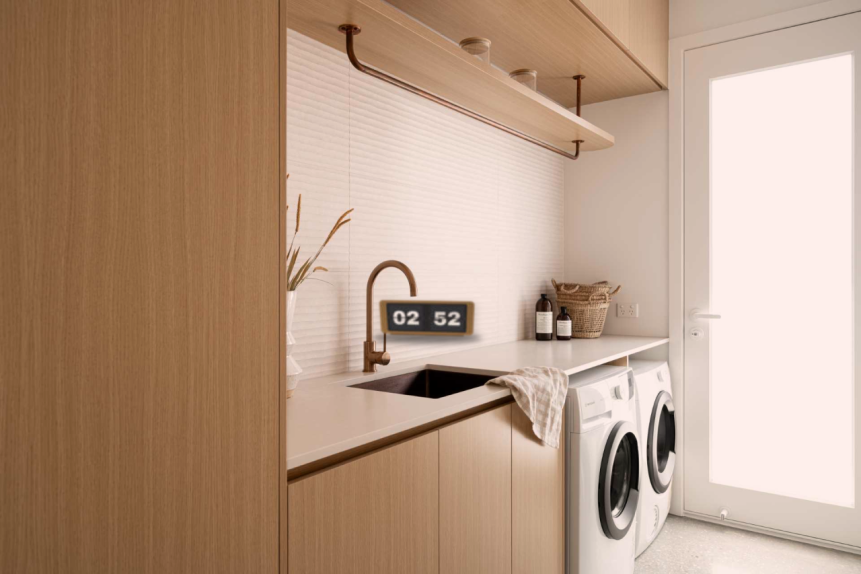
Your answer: **2:52**
